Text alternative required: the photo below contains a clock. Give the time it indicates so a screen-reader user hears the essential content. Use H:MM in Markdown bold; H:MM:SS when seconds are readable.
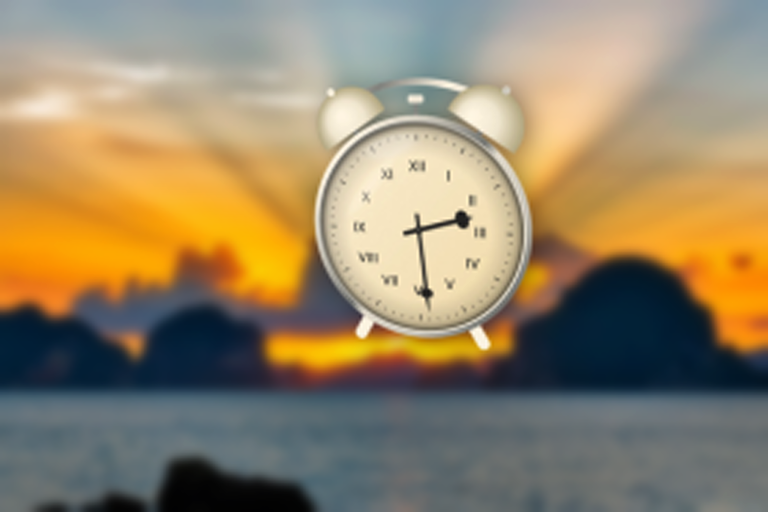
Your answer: **2:29**
